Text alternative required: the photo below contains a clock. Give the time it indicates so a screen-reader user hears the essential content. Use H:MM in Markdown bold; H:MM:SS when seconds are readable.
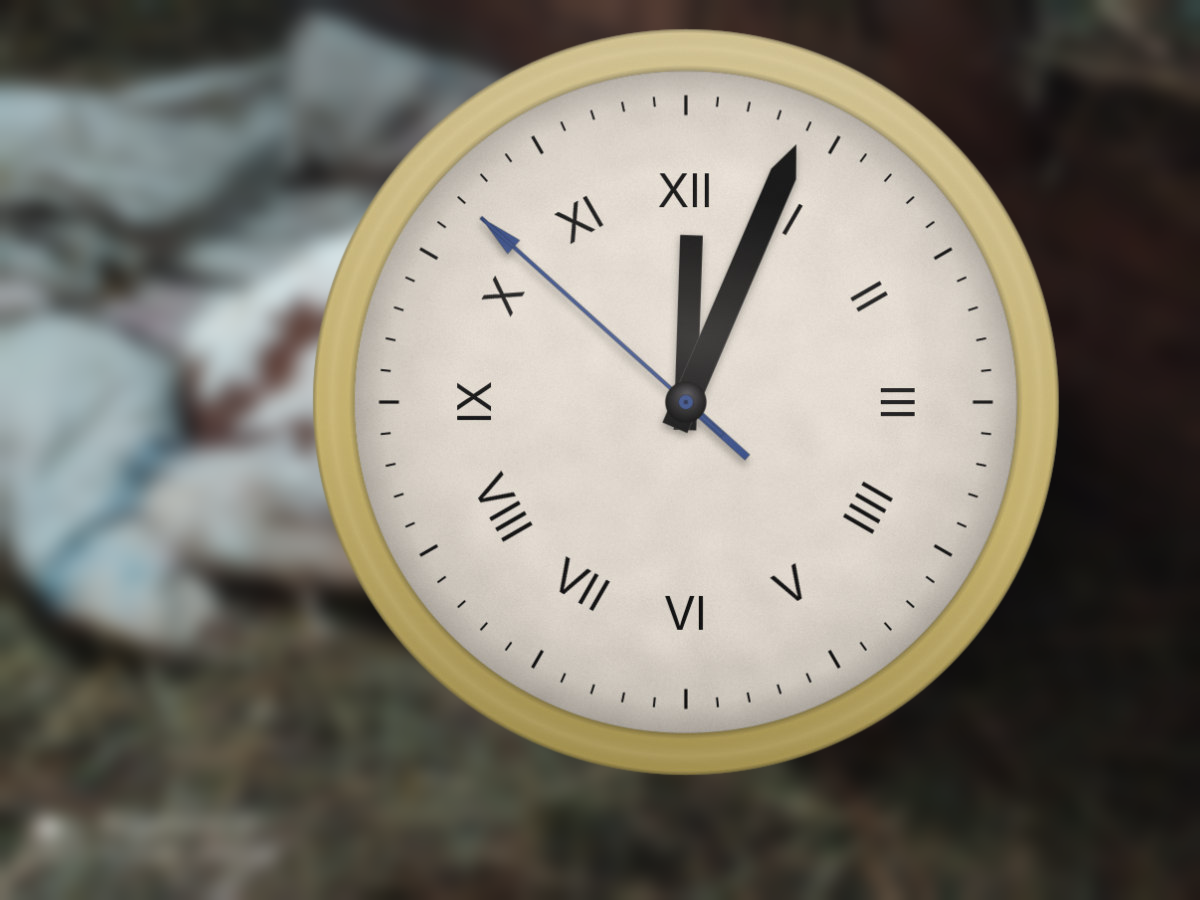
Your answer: **12:03:52**
